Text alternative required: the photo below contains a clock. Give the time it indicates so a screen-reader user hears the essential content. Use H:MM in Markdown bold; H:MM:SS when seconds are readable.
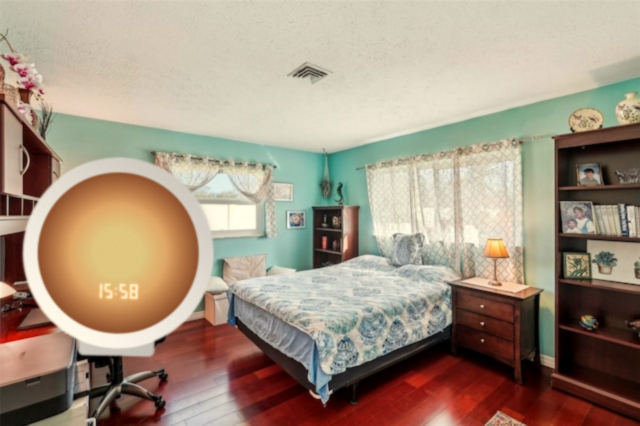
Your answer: **15:58**
